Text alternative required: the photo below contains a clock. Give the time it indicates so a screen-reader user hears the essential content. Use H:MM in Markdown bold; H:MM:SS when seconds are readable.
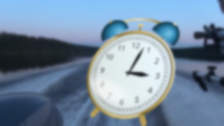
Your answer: **3:03**
